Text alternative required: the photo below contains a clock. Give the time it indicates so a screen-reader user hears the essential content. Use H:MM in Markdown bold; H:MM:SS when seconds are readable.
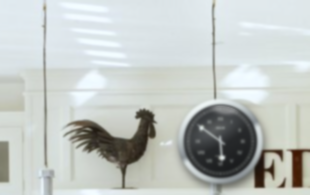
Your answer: **5:51**
